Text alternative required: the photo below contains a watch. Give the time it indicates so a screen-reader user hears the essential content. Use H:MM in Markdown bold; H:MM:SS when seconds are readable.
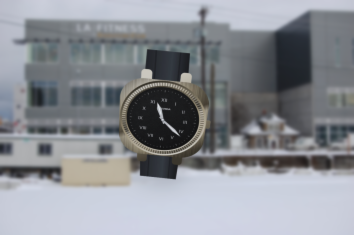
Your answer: **11:22**
